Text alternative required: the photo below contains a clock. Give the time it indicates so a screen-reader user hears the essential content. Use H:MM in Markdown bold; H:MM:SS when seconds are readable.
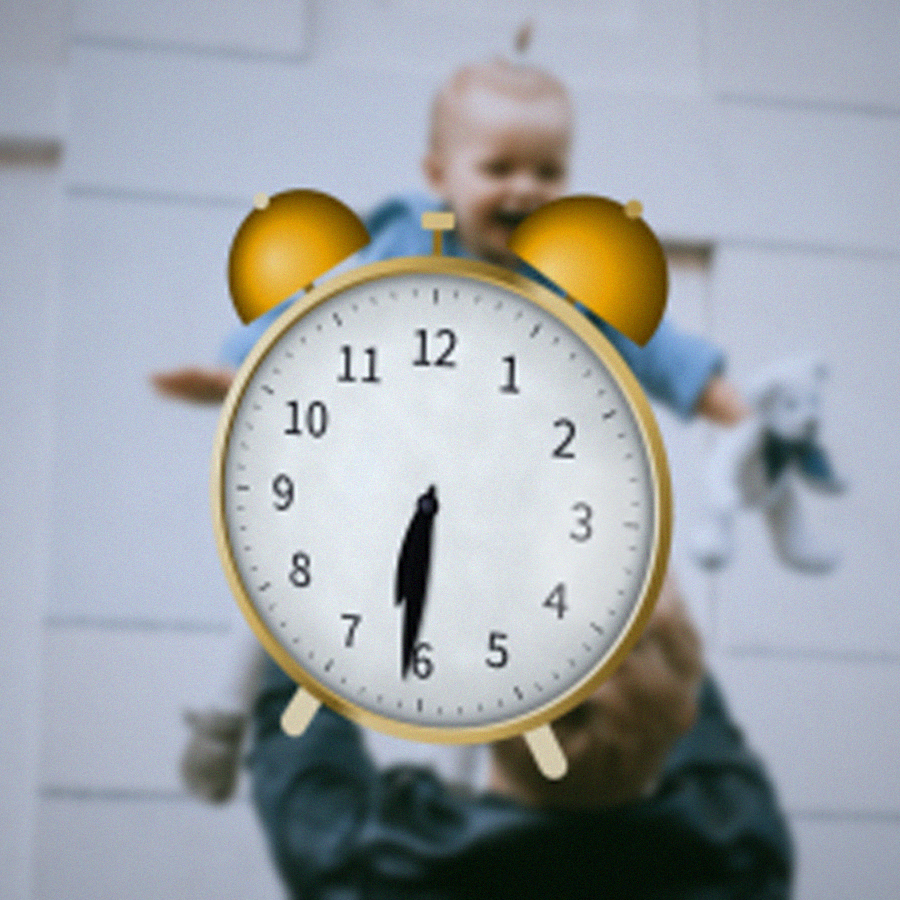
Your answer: **6:31**
